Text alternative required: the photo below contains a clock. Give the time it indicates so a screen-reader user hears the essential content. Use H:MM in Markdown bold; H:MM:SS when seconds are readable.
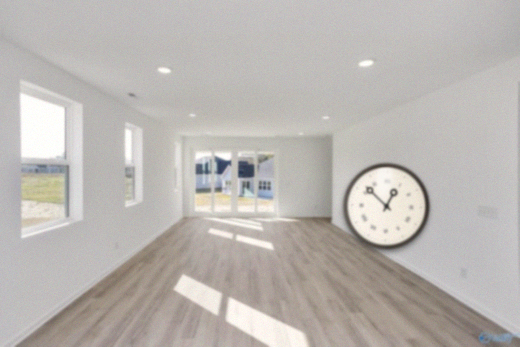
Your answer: **12:52**
